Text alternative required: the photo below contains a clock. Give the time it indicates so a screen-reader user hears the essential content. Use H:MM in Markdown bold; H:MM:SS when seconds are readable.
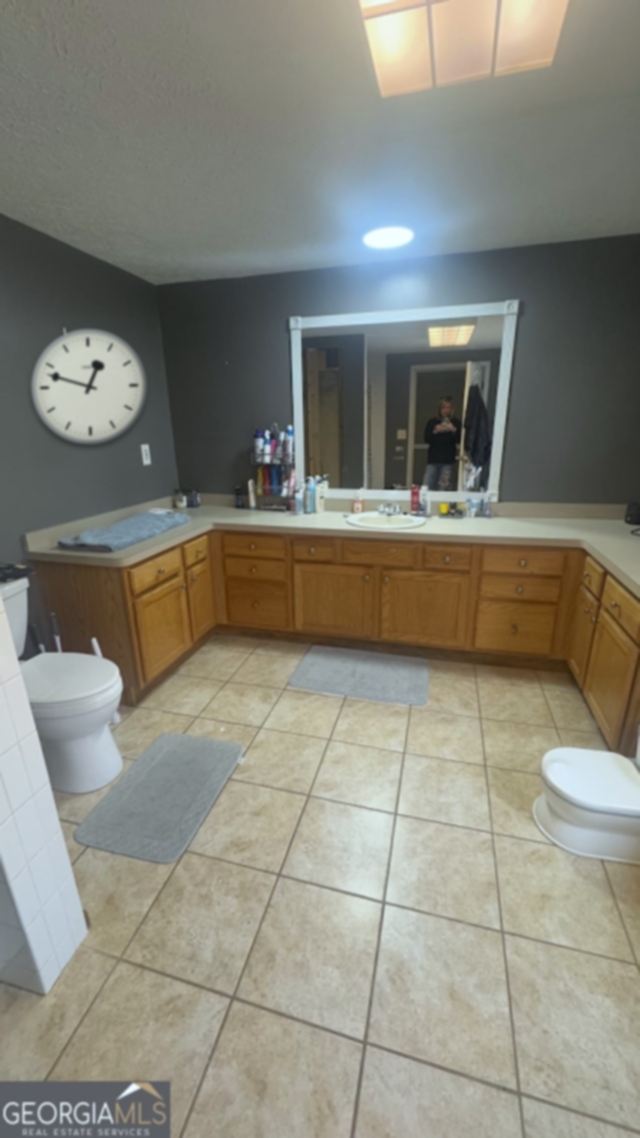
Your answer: **12:48**
